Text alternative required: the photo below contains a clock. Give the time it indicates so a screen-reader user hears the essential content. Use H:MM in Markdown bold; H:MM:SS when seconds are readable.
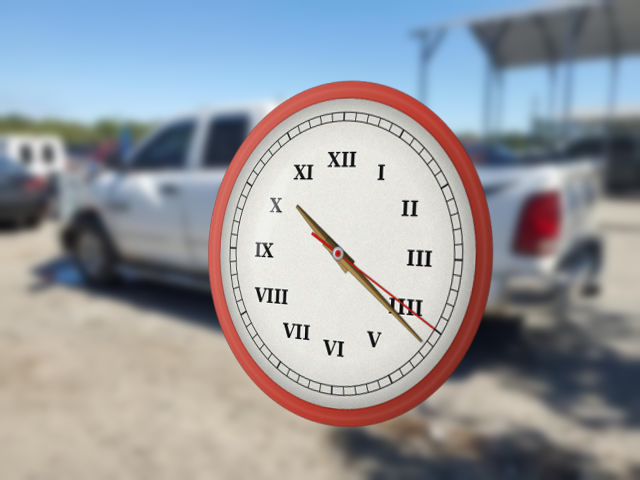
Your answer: **10:21:20**
